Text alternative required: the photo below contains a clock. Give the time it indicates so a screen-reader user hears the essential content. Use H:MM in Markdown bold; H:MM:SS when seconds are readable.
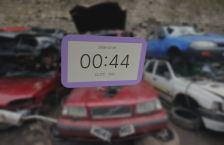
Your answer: **0:44**
